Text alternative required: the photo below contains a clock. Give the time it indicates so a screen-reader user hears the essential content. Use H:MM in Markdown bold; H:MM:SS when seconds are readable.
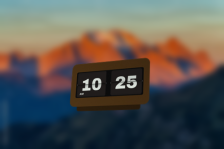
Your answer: **10:25**
